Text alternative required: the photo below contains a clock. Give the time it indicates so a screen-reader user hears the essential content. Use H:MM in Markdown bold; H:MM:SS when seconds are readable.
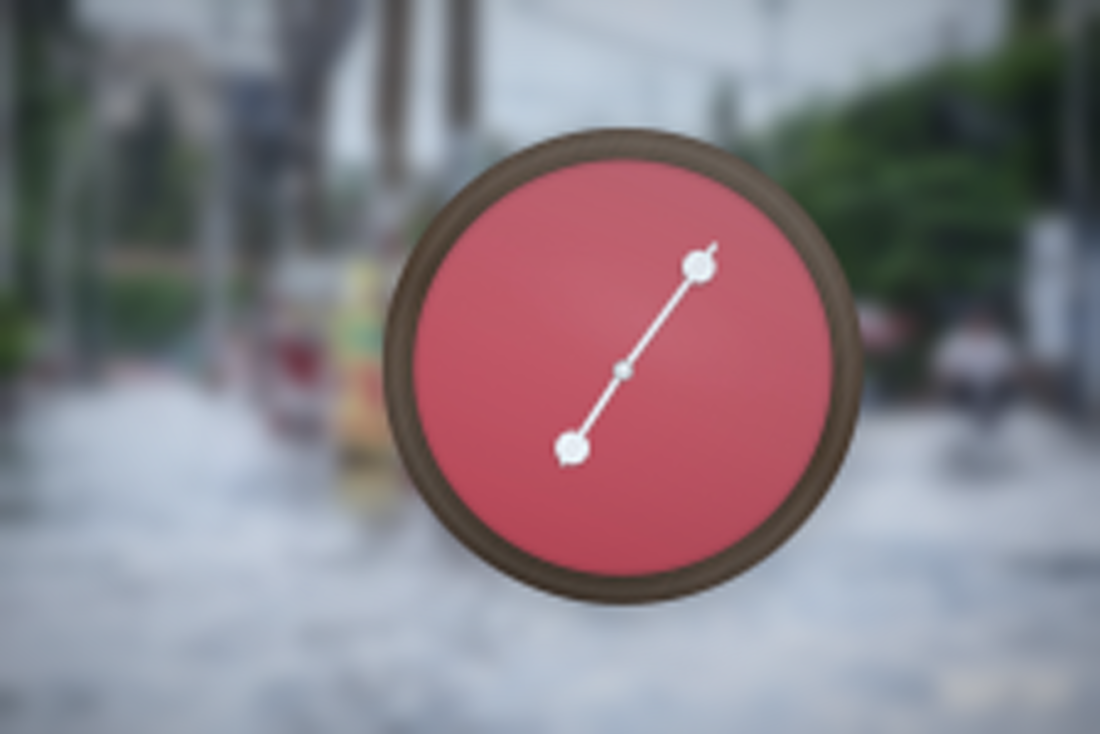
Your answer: **7:06**
